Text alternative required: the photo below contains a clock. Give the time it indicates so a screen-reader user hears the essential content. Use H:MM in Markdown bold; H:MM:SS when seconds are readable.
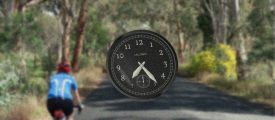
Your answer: **7:24**
